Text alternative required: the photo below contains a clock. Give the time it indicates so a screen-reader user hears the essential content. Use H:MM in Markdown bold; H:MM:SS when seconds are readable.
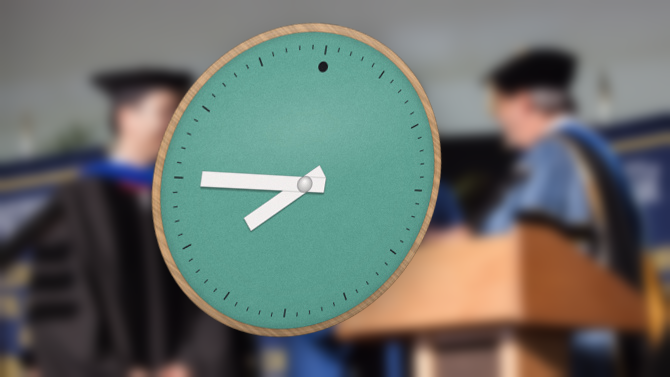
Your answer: **7:45**
